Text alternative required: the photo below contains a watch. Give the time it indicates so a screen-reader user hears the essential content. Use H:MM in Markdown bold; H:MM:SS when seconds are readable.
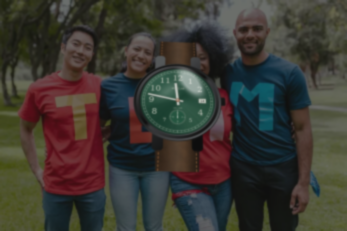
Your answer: **11:47**
